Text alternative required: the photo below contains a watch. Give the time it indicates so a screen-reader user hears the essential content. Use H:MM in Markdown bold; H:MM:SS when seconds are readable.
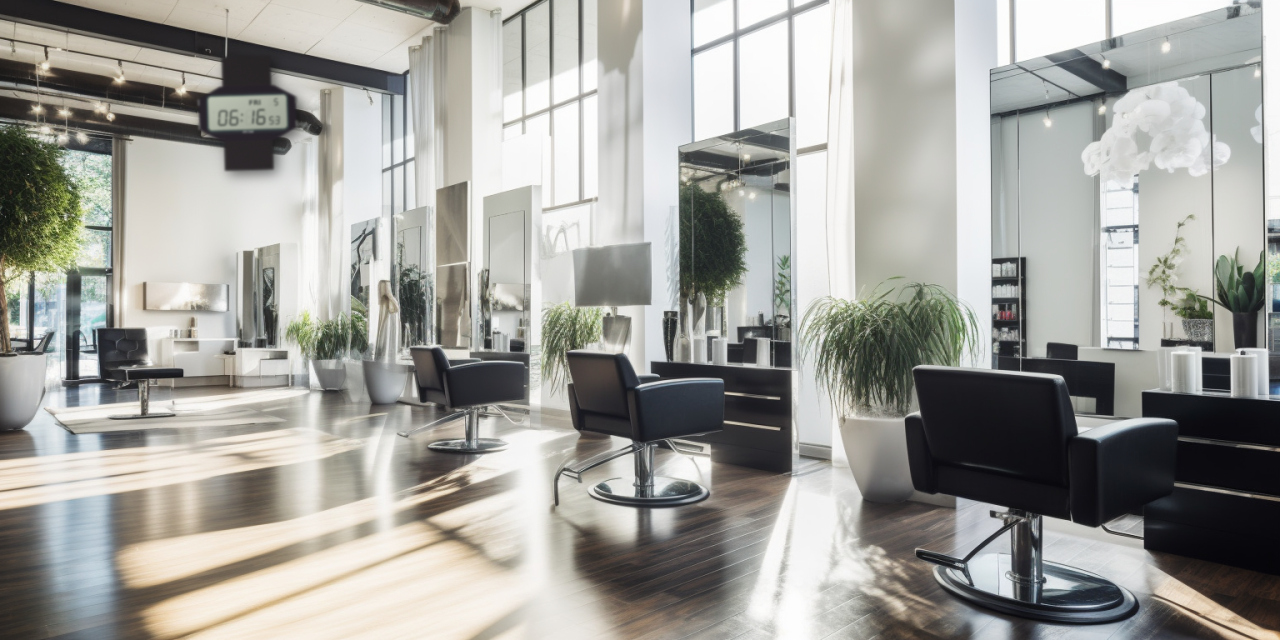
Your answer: **6:16**
